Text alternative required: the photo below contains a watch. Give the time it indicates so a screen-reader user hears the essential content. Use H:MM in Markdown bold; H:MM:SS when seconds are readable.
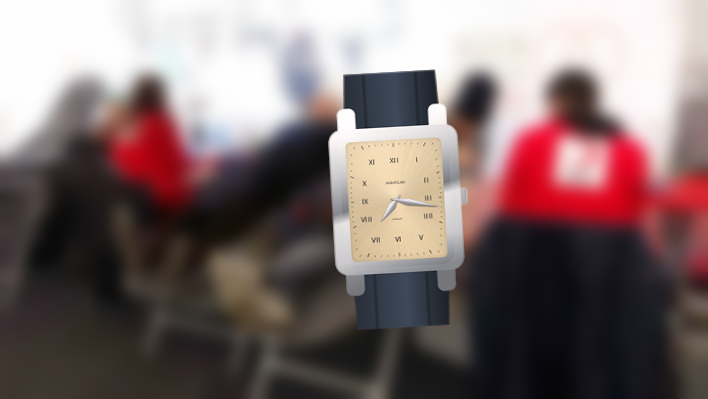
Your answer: **7:17**
